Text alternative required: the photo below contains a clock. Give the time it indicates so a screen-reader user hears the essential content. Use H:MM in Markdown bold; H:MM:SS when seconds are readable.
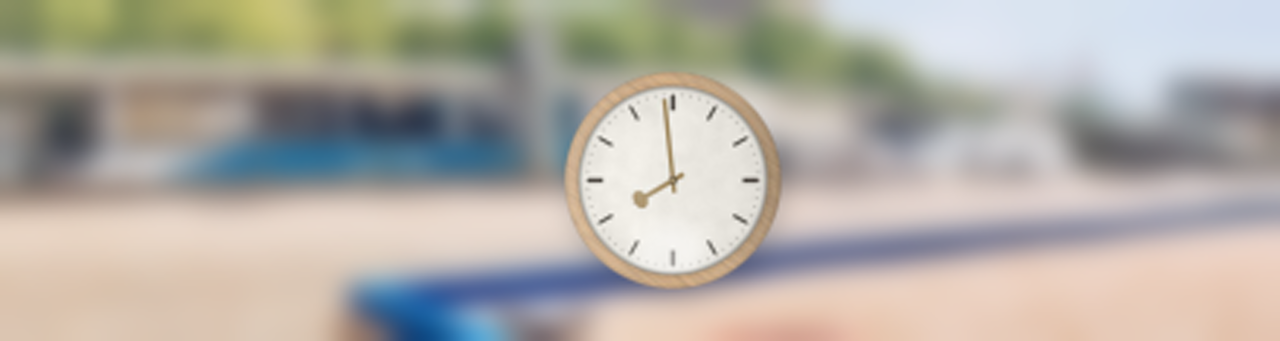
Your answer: **7:59**
